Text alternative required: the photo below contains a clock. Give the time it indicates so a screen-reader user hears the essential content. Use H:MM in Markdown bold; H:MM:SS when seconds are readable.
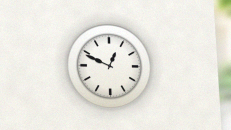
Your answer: **12:49**
